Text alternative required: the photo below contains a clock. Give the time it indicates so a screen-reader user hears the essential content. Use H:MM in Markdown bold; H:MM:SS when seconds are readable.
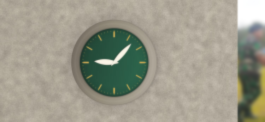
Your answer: **9:07**
